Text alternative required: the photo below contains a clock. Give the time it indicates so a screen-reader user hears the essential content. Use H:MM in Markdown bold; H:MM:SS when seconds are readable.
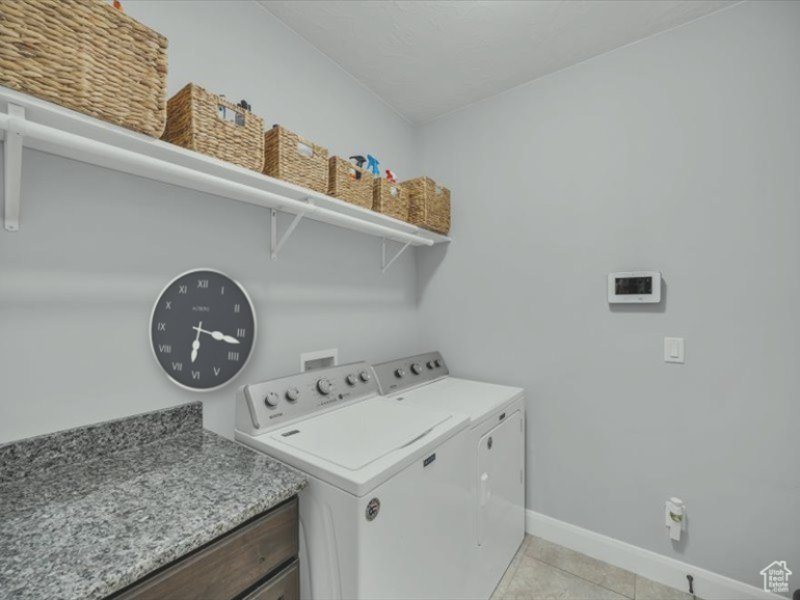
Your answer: **6:17**
